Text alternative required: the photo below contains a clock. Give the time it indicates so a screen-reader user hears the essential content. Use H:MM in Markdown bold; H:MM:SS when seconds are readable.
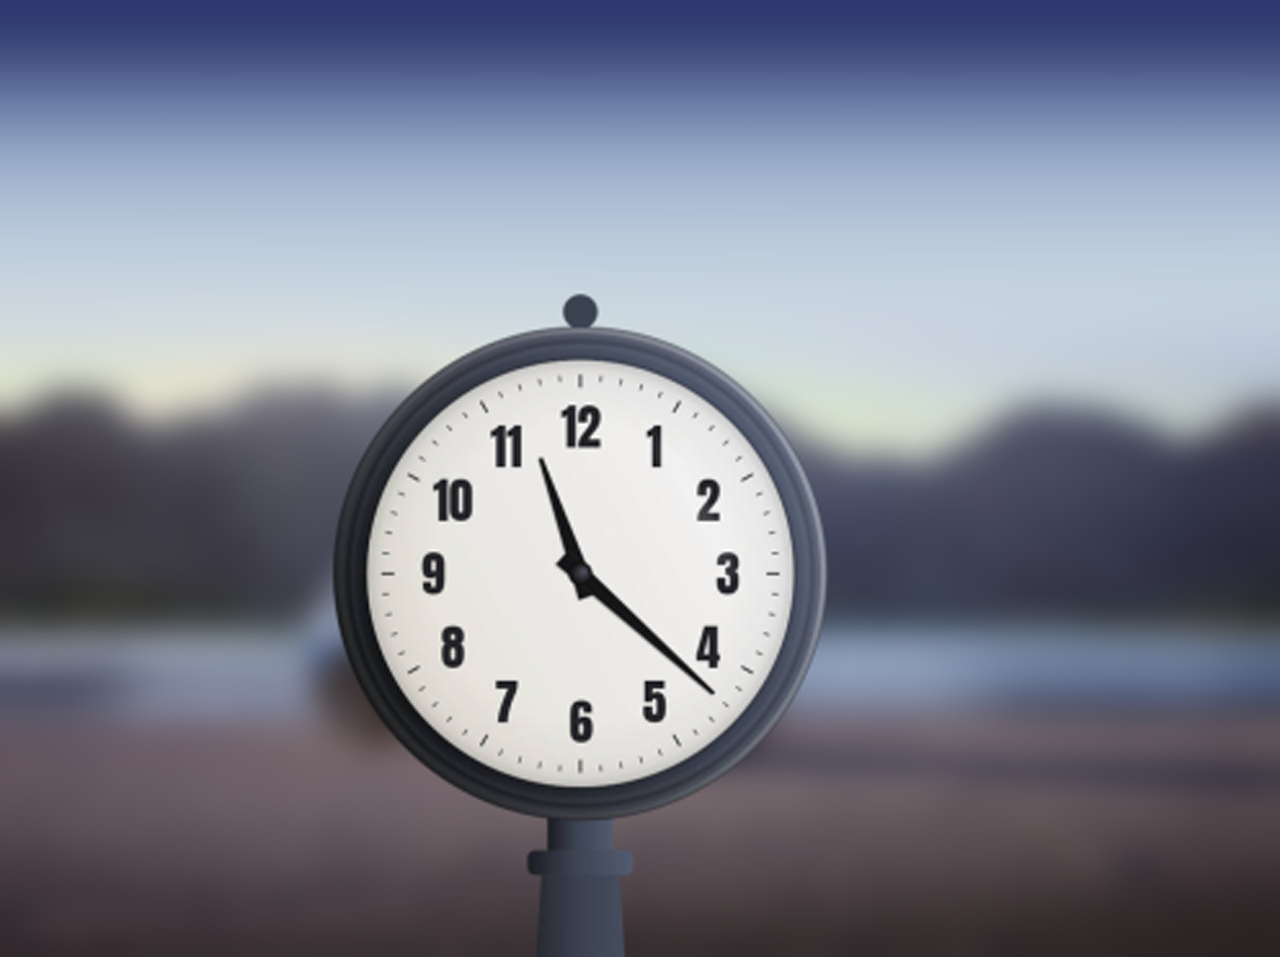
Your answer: **11:22**
